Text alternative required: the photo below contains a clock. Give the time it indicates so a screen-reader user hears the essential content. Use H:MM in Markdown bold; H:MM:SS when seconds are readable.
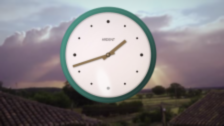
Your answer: **1:42**
